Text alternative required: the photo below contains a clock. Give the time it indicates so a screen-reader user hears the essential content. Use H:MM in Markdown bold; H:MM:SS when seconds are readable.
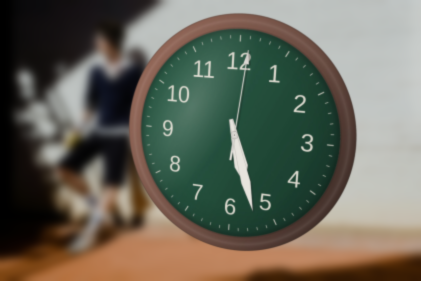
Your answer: **5:27:01**
